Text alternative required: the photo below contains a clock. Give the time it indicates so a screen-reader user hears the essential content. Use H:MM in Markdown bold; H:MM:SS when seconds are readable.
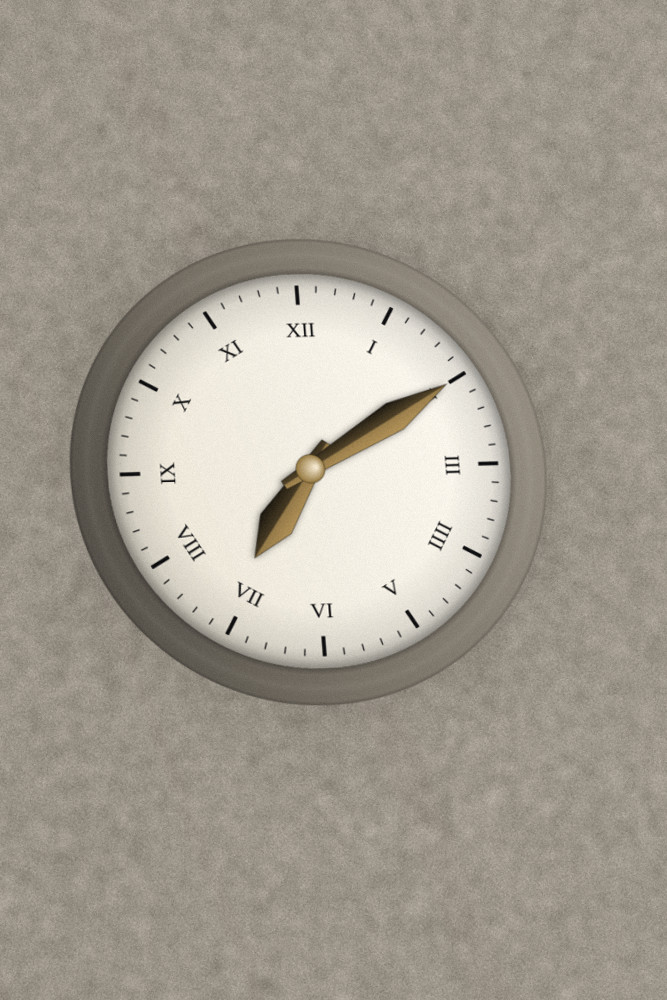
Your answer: **7:10**
